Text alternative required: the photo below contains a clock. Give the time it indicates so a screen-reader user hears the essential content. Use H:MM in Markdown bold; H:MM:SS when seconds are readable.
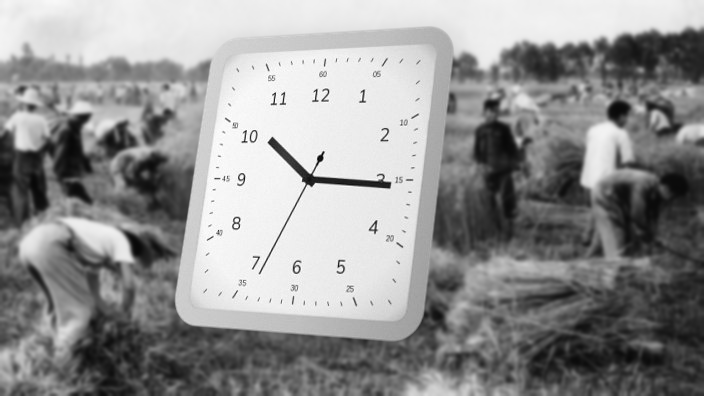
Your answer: **10:15:34**
